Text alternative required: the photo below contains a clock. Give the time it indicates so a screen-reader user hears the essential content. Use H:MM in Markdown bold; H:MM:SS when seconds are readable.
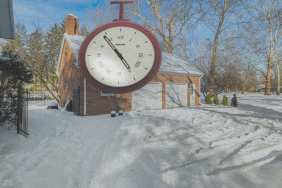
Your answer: **4:54**
